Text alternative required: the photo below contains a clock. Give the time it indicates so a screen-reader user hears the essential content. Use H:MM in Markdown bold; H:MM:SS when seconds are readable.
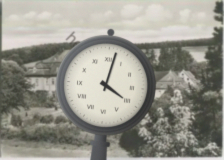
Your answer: **4:02**
